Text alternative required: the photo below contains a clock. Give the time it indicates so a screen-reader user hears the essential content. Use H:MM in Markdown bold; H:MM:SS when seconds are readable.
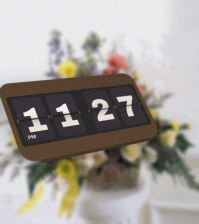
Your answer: **11:27**
